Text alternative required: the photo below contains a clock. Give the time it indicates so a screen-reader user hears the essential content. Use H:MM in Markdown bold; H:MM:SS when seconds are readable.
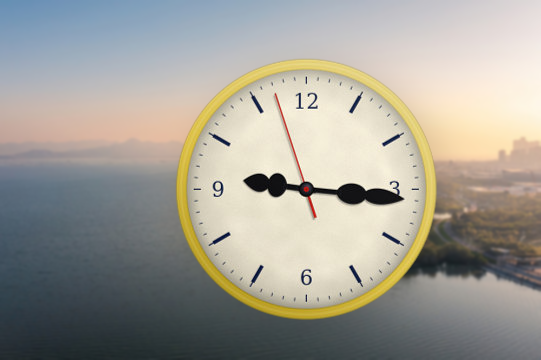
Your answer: **9:15:57**
